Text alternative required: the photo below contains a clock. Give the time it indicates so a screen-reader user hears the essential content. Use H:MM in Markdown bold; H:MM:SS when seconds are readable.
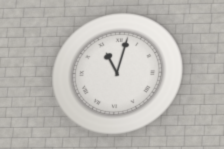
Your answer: **11:02**
